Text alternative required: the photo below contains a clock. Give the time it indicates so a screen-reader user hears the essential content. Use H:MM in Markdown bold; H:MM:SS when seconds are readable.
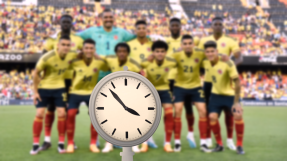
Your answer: **3:53**
